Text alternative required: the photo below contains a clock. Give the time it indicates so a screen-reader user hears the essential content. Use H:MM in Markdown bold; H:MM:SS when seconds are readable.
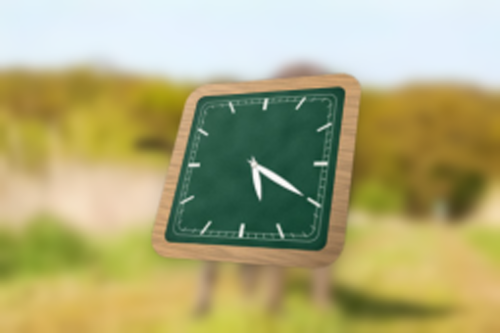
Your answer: **5:20**
